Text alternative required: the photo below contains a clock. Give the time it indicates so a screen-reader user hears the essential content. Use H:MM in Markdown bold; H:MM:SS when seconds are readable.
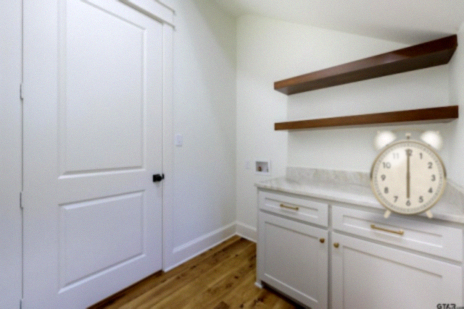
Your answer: **6:00**
